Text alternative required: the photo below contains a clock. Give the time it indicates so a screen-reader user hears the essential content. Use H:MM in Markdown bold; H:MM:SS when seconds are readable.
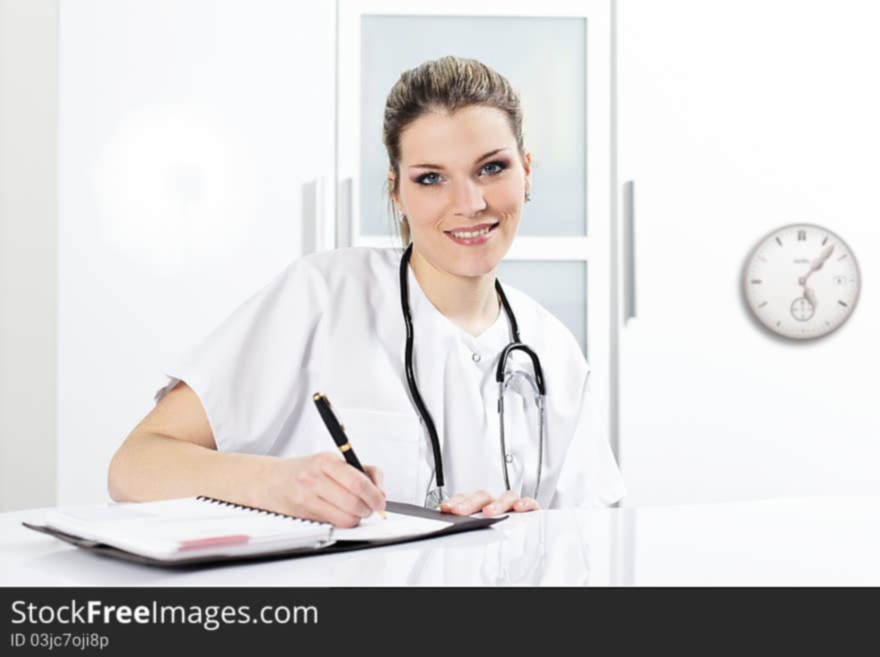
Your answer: **5:07**
